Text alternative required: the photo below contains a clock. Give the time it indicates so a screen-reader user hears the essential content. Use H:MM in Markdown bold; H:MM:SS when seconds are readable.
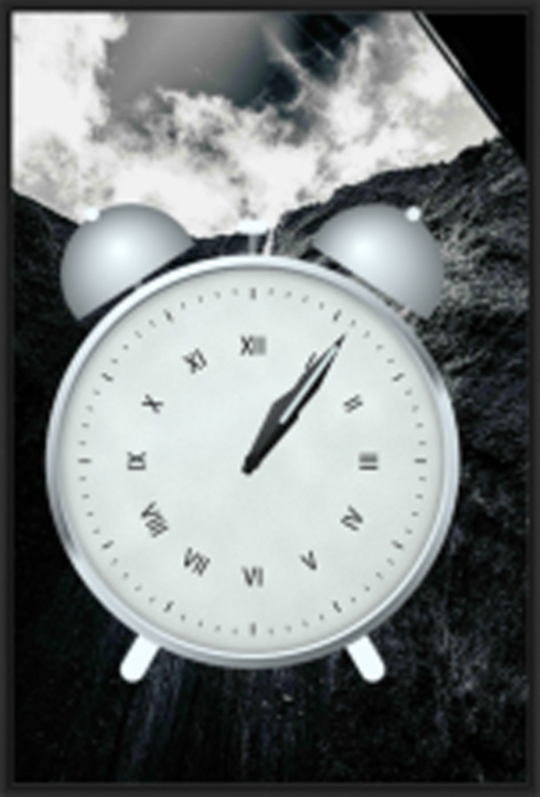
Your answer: **1:06**
